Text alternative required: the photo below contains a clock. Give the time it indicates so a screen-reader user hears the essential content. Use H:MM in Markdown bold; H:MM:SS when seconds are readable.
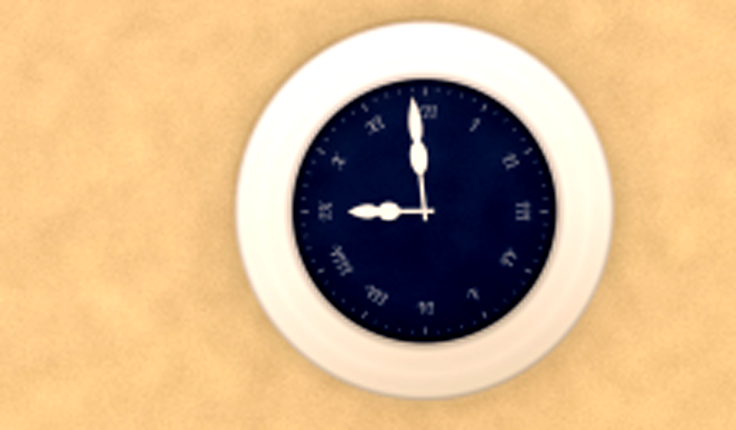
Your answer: **8:59**
